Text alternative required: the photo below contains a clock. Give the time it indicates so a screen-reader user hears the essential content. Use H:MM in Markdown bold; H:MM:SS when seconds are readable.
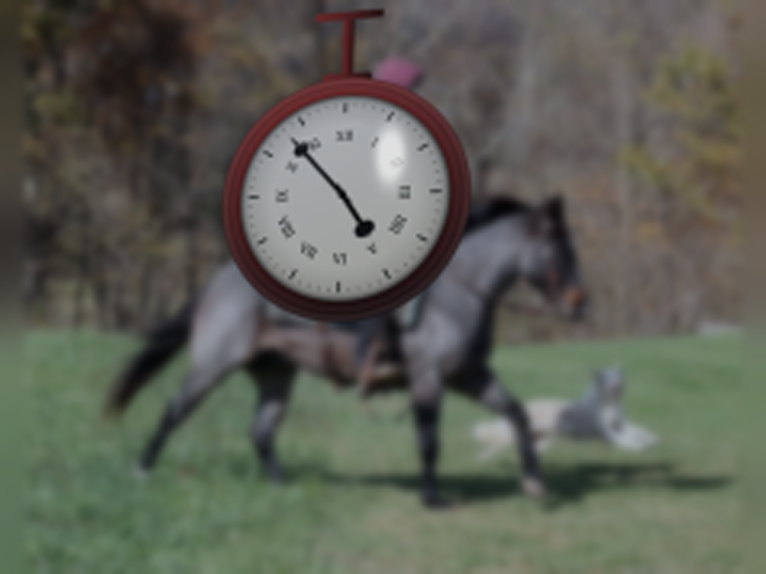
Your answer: **4:53**
